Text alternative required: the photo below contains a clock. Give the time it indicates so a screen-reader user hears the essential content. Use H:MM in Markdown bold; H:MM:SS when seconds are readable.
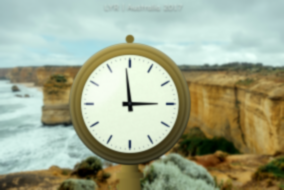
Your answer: **2:59**
